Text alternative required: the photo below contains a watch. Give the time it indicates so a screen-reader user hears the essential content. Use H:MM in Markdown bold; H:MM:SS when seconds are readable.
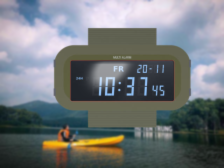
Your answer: **10:37:45**
